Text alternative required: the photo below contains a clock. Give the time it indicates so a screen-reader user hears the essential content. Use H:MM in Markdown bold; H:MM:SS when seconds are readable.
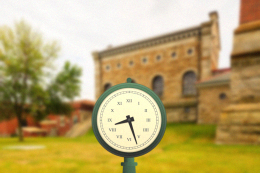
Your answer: **8:27**
